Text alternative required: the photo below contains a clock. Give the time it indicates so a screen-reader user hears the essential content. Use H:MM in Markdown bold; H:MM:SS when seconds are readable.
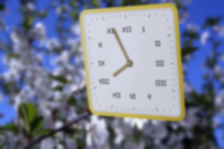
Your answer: **7:56**
